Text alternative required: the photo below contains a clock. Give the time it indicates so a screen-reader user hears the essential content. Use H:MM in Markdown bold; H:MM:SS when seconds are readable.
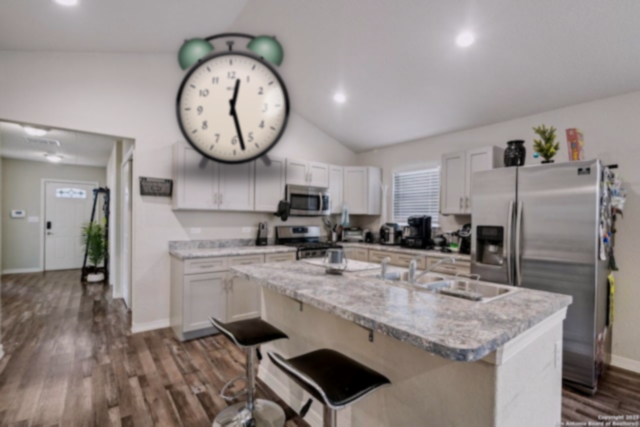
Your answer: **12:28**
